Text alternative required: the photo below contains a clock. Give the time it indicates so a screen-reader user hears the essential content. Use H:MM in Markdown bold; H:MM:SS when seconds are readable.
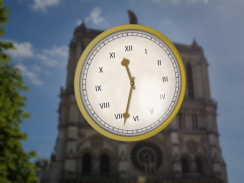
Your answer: **11:33**
